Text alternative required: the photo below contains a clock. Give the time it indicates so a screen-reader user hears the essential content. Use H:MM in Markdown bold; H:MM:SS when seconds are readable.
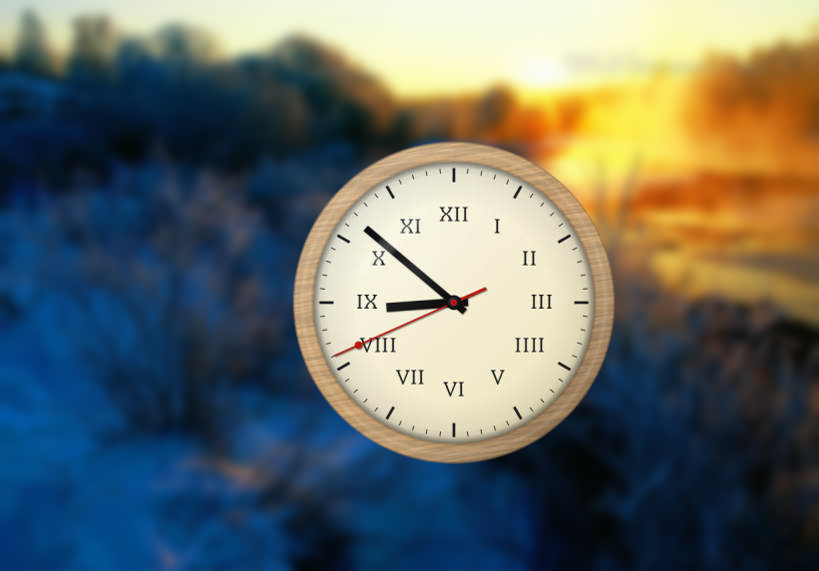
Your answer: **8:51:41**
